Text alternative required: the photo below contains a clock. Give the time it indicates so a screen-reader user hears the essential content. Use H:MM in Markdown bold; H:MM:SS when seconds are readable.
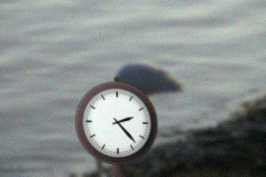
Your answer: **2:23**
